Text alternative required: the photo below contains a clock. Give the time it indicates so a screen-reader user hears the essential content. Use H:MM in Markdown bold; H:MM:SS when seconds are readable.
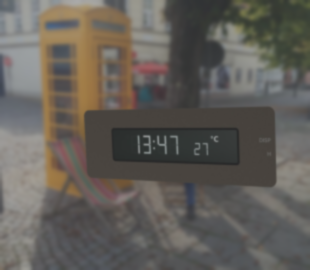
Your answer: **13:47**
